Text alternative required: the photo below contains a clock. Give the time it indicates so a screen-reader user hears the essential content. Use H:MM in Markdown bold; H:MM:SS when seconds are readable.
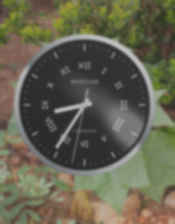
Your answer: **8:35:32**
